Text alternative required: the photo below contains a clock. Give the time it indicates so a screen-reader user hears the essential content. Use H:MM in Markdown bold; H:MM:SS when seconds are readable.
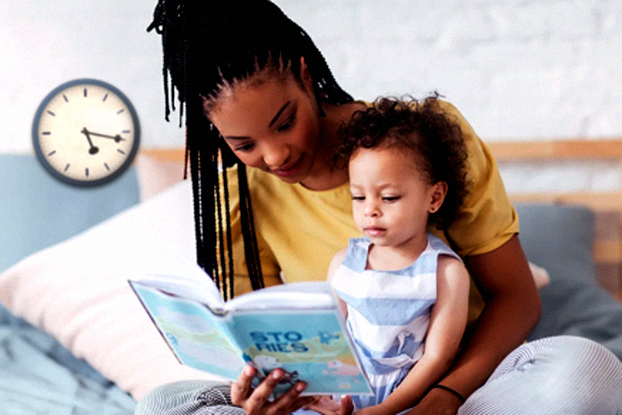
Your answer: **5:17**
